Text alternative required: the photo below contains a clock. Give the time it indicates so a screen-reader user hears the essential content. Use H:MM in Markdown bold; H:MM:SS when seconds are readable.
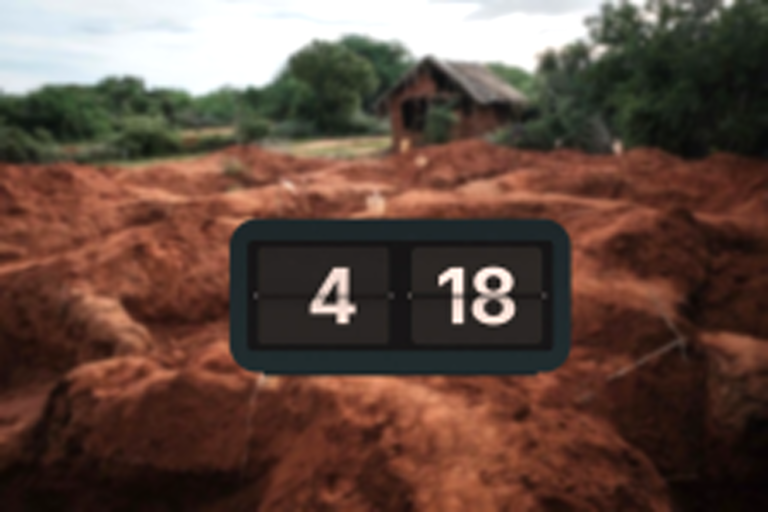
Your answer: **4:18**
